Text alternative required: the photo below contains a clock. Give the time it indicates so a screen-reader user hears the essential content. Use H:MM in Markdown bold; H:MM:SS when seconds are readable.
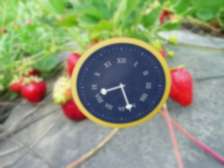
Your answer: **8:27**
